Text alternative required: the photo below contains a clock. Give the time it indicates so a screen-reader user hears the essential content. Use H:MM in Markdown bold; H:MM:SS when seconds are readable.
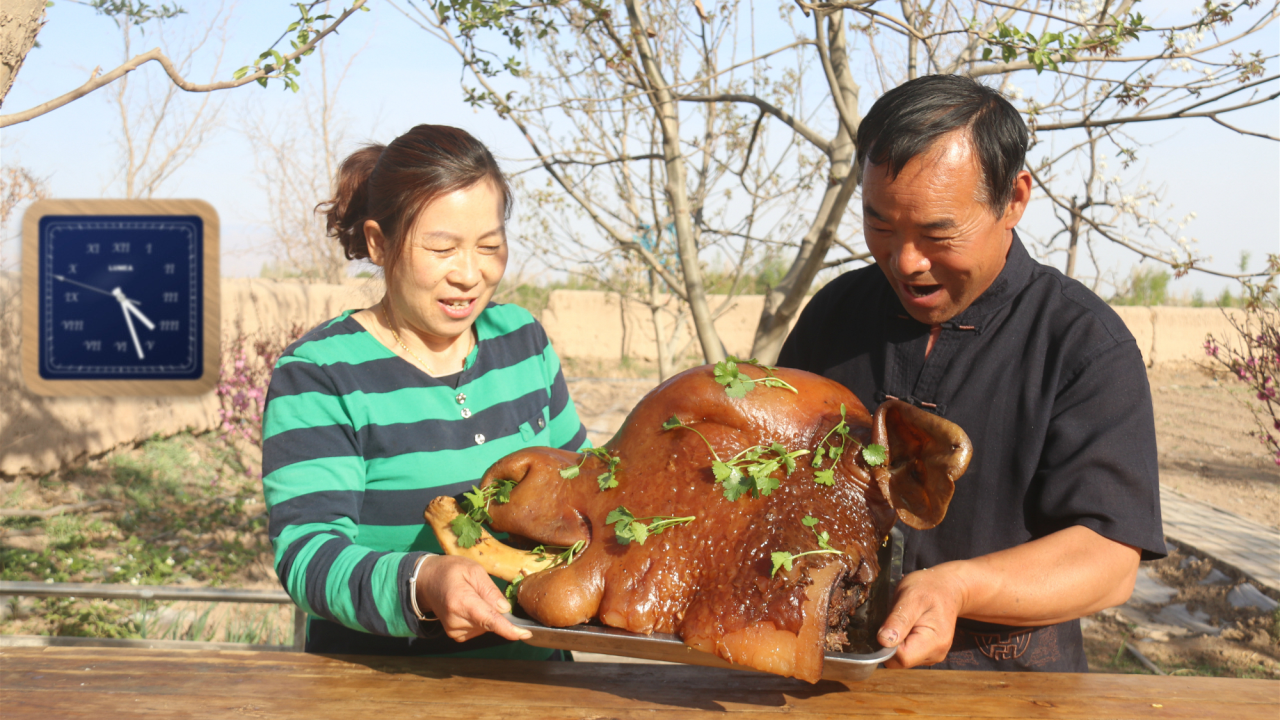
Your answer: **4:26:48**
